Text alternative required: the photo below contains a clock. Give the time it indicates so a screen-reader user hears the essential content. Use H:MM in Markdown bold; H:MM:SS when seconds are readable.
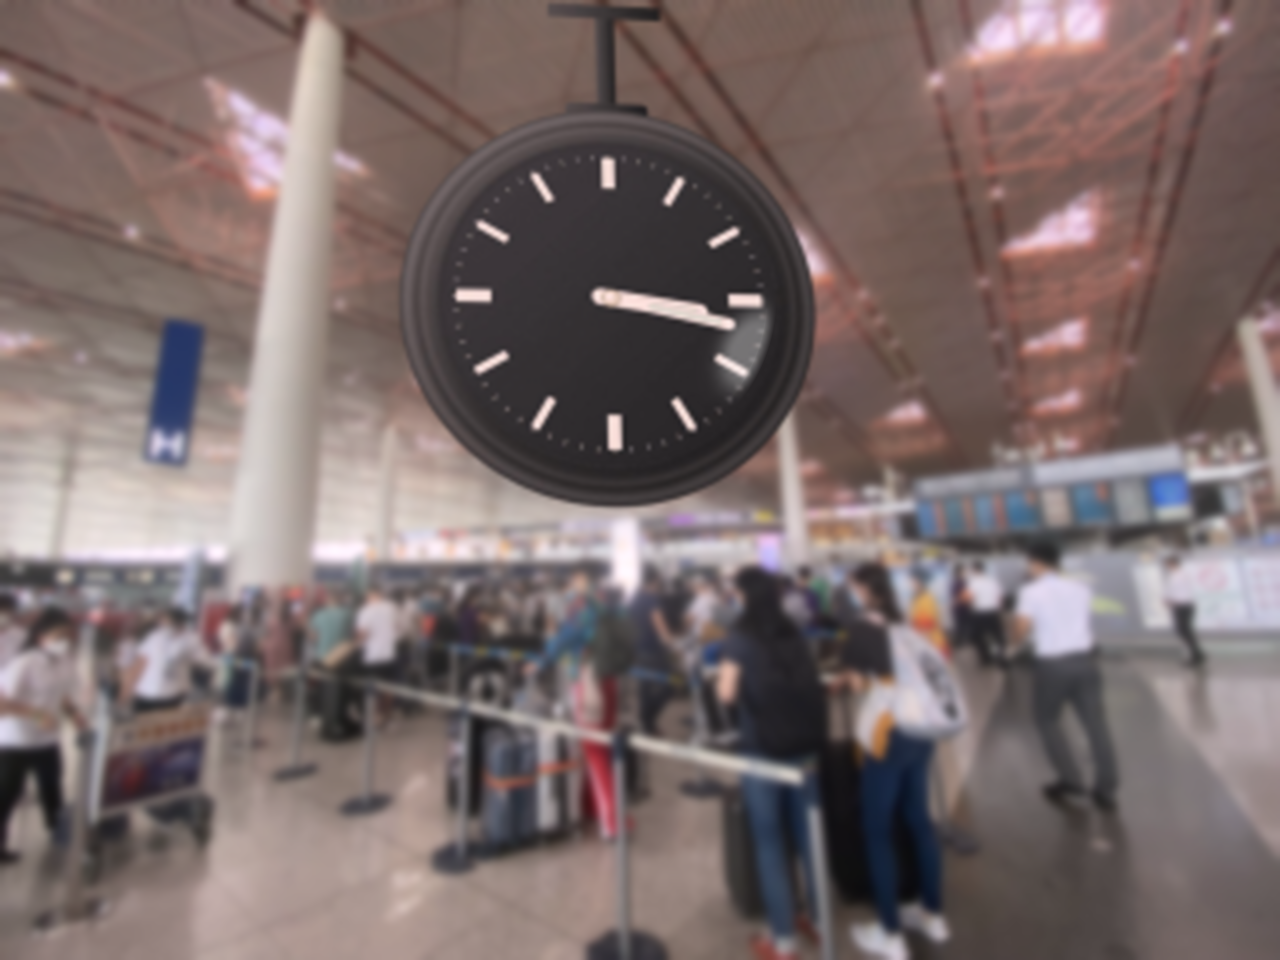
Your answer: **3:17**
